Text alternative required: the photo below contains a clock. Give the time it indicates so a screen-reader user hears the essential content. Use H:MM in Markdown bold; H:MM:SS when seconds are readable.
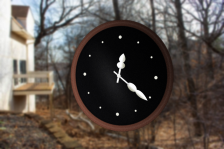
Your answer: **12:21**
